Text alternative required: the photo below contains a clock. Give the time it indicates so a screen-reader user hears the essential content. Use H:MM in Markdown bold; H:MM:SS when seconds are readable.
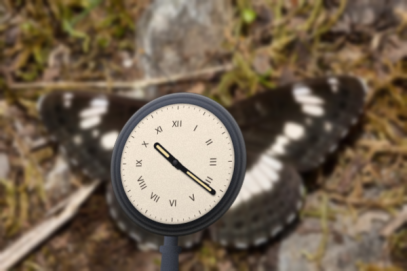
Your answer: **10:21**
